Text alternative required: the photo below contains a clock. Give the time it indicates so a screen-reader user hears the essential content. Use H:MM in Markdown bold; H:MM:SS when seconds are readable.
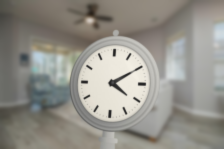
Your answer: **4:10**
